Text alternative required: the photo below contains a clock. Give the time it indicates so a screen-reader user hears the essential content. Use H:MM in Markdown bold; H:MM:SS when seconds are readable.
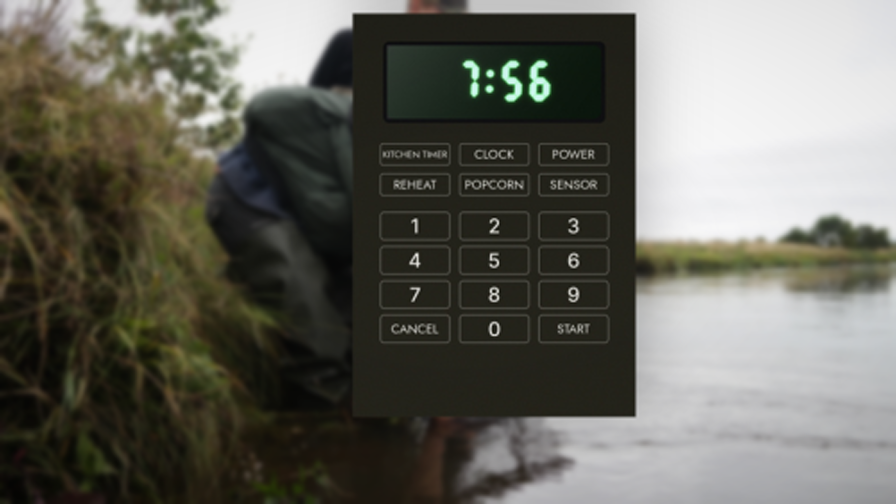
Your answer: **7:56**
